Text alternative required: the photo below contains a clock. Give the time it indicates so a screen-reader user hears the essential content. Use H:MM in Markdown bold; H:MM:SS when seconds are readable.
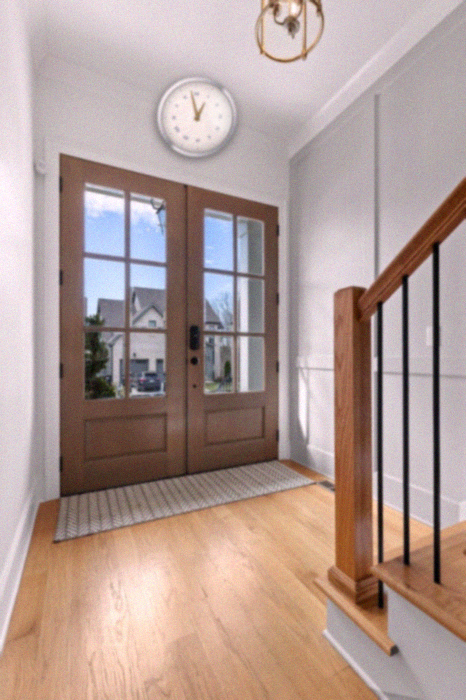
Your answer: **12:58**
